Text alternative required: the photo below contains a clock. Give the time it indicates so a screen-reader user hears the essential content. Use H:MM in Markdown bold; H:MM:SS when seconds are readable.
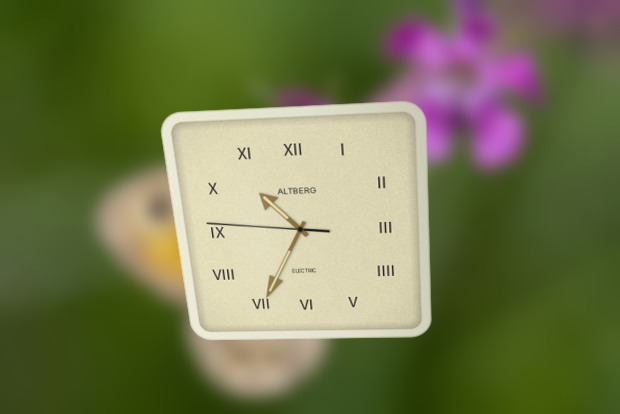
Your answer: **10:34:46**
